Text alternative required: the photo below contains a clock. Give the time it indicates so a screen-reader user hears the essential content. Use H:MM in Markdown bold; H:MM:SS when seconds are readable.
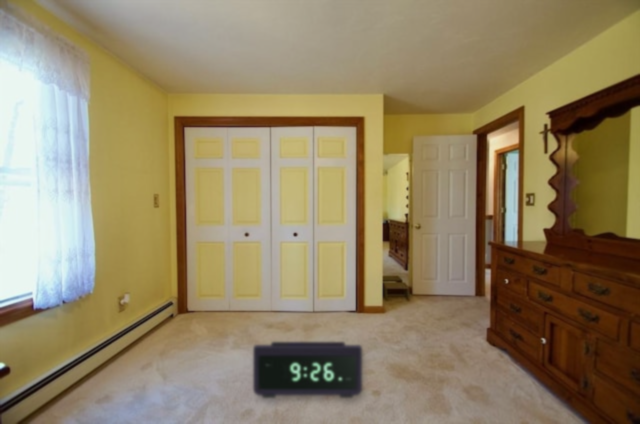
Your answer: **9:26**
